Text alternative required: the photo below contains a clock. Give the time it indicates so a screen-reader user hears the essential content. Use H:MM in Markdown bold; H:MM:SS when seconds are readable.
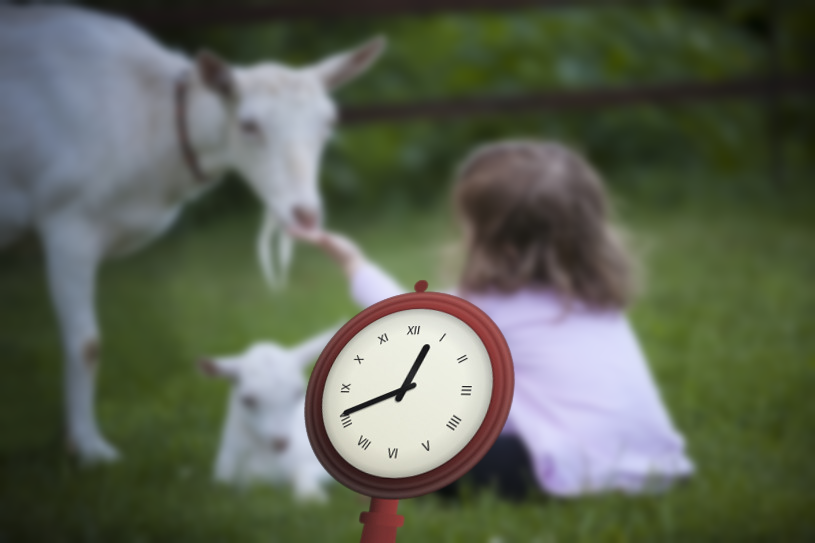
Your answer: **12:41**
